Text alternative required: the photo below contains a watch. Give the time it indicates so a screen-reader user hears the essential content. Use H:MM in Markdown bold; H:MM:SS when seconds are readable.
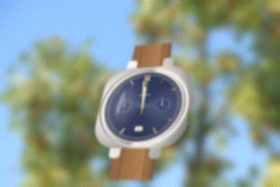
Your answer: **11:59**
